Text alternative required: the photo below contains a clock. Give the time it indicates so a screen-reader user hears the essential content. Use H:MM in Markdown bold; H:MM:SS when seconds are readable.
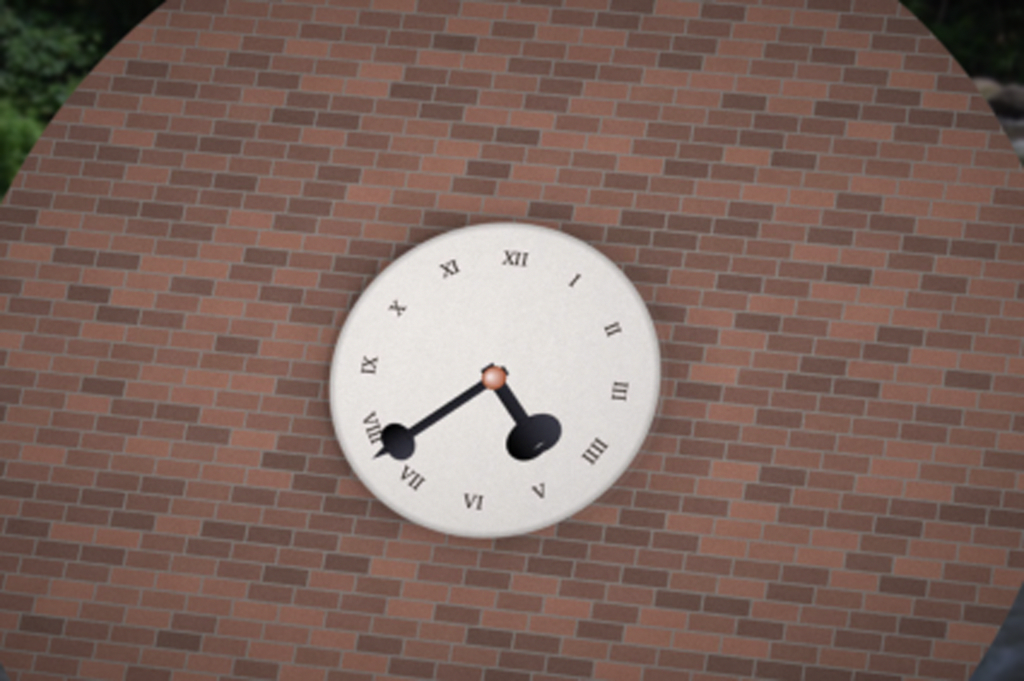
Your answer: **4:38**
